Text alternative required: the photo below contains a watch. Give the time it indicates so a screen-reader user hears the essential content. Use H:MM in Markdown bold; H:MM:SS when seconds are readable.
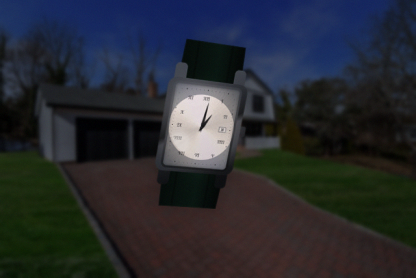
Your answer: **1:01**
